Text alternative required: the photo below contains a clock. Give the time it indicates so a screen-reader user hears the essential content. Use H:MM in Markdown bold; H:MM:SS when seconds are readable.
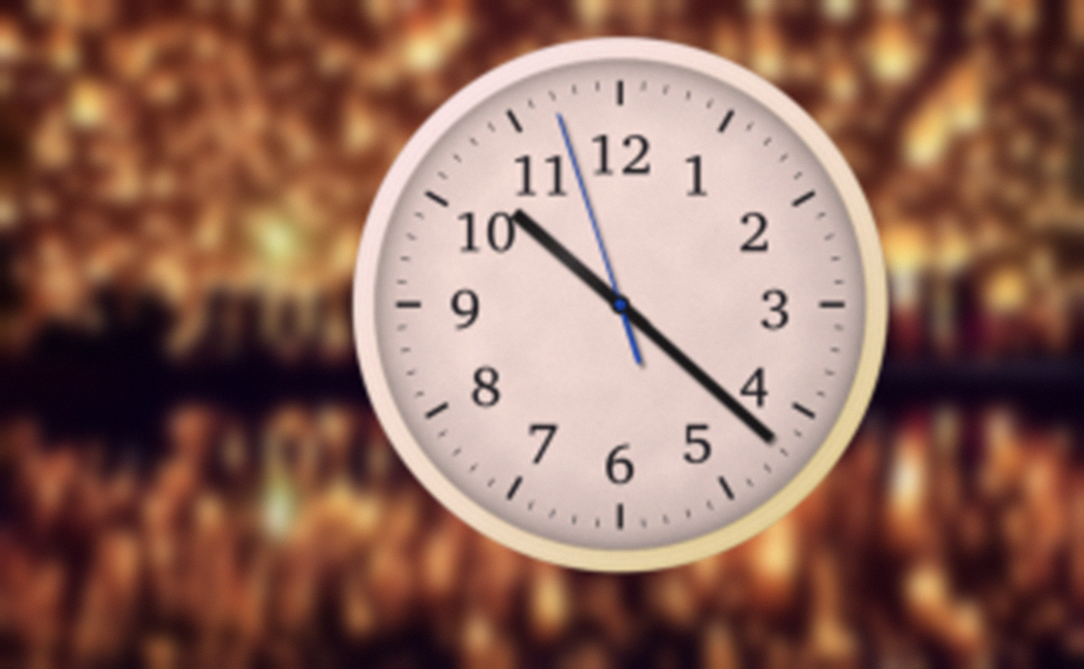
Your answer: **10:21:57**
